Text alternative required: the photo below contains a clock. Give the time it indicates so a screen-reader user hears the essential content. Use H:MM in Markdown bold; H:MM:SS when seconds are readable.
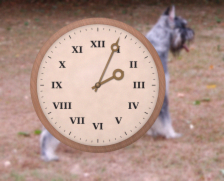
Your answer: **2:04**
